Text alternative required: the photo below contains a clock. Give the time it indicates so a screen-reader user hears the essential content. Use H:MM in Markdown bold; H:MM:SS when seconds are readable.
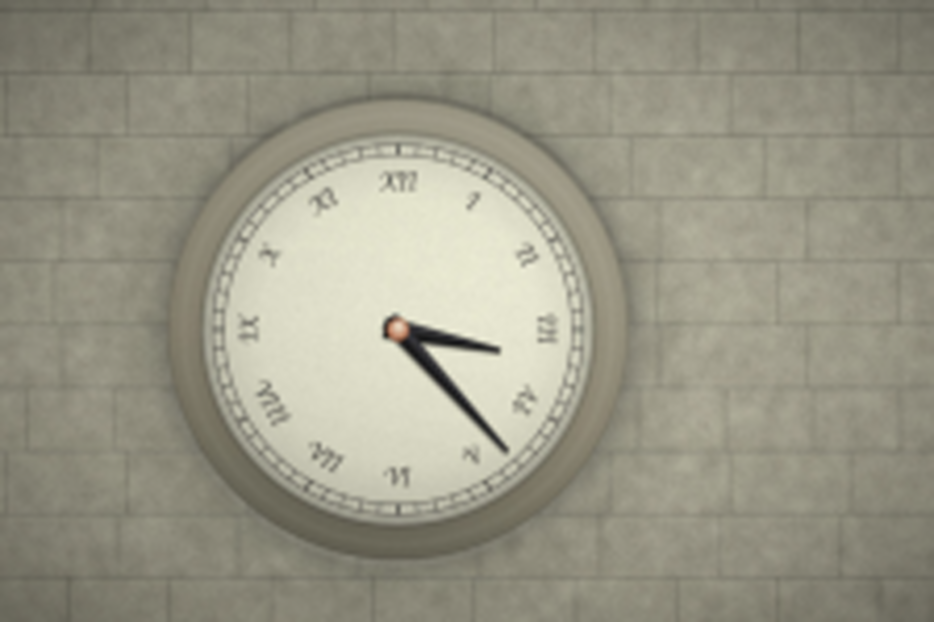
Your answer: **3:23**
